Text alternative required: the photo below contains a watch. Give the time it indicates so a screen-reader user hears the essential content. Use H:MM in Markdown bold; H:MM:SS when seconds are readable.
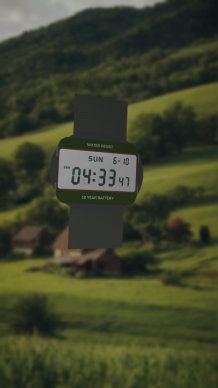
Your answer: **4:33:47**
